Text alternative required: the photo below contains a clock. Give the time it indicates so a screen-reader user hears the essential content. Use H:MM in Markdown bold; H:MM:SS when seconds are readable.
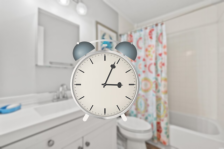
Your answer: **3:04**
